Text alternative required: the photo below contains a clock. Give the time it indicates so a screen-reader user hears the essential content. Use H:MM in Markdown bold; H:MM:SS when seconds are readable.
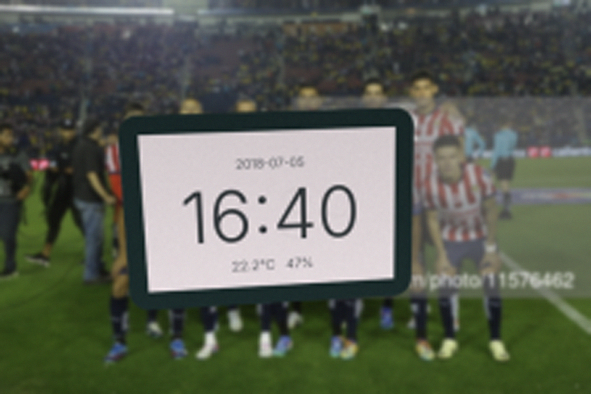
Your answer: **16:40**
